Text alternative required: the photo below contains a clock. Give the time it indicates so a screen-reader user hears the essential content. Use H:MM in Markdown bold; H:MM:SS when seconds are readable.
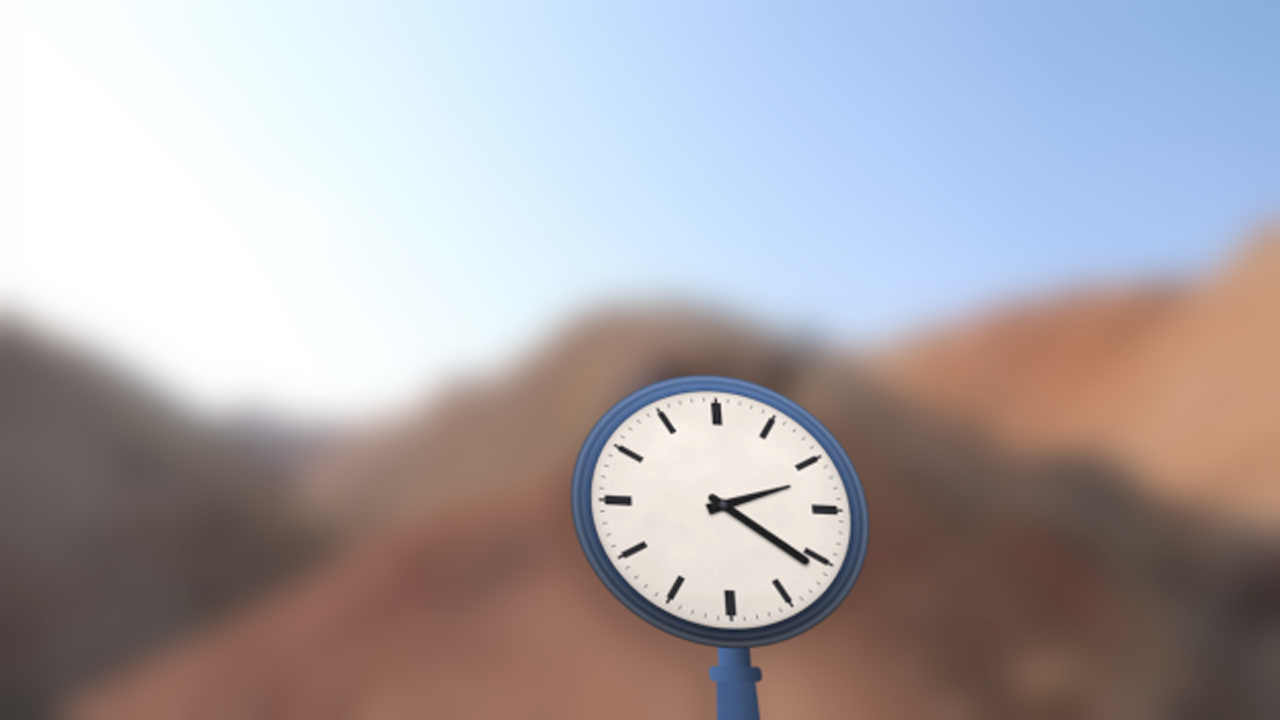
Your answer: **2:21**
